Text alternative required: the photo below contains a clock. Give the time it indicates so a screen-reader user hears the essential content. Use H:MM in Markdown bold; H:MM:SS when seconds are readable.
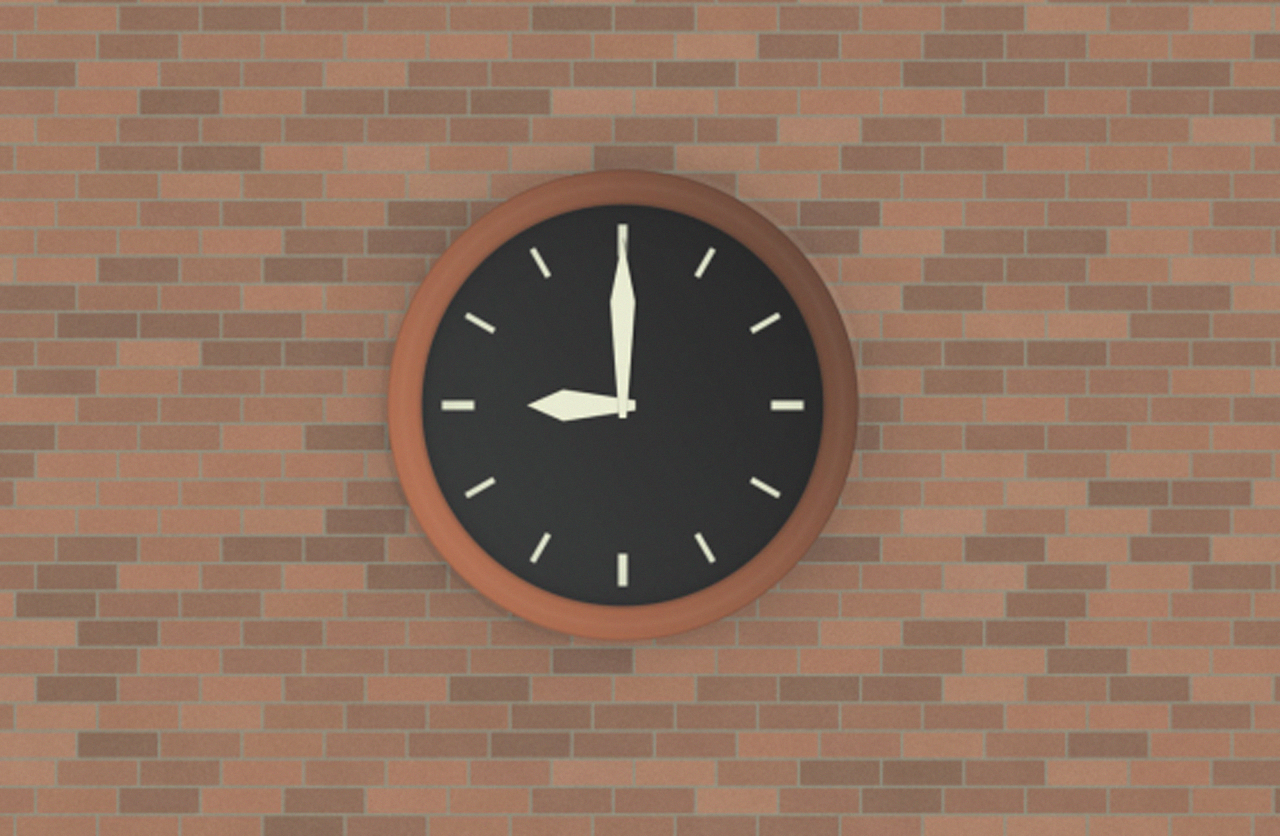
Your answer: **9:00**
